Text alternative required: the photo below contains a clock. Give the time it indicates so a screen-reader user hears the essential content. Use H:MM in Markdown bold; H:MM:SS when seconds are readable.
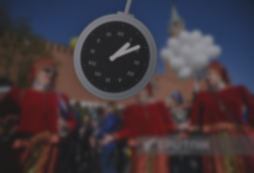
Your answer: **1:09**
